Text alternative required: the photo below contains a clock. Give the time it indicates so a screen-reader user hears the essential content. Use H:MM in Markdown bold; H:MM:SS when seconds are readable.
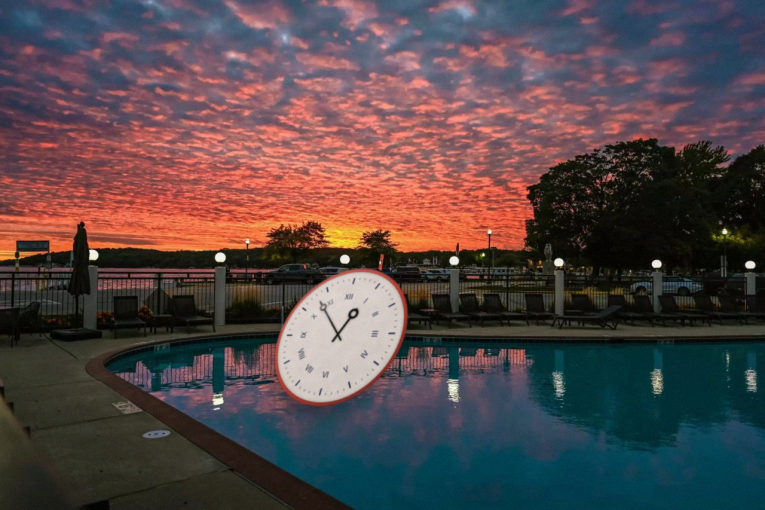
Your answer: **12:53**
